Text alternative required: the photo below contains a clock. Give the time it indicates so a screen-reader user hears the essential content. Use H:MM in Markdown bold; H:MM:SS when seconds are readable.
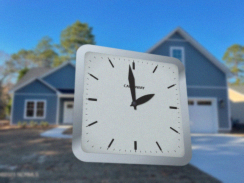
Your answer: **1:59**
